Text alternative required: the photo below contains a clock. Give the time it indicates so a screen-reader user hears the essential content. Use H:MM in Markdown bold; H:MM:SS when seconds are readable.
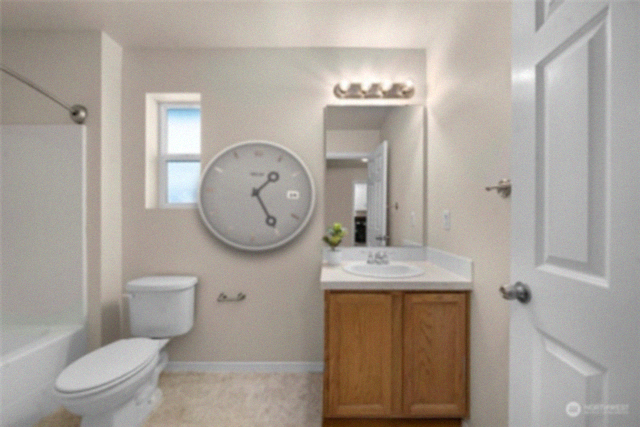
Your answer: **1:25**
